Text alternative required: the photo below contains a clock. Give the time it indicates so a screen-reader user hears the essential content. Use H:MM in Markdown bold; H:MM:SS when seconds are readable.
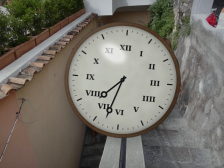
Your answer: **7:33**
